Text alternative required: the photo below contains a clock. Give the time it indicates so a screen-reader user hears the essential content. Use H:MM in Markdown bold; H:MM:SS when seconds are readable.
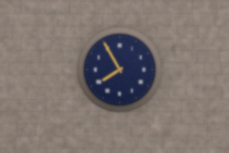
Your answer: **7:55**
